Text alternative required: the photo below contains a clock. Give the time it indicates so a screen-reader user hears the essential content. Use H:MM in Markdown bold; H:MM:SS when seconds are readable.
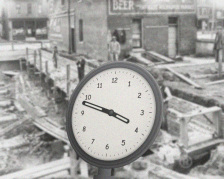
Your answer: **3:48**
